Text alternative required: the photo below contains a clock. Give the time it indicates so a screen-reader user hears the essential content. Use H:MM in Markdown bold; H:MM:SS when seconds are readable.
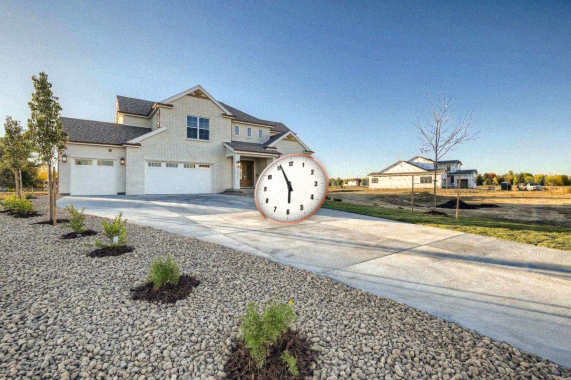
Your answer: **5:56**
